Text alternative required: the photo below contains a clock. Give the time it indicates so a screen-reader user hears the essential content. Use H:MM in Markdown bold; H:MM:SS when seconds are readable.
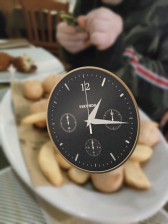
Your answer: **1:16**
